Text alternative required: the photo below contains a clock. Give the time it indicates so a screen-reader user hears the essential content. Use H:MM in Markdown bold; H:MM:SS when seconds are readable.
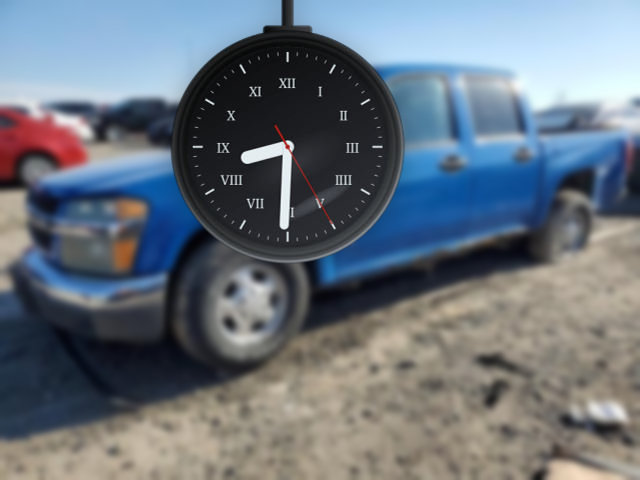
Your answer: **8:30:25**
